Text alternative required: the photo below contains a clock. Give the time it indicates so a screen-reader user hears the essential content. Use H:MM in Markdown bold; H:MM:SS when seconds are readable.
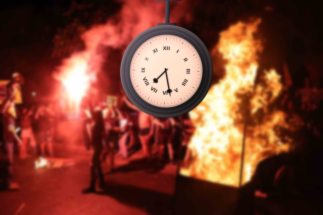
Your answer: **7:28**
